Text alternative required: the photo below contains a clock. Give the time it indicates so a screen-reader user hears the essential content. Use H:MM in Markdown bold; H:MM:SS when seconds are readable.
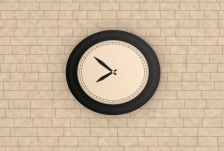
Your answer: **7:52**
